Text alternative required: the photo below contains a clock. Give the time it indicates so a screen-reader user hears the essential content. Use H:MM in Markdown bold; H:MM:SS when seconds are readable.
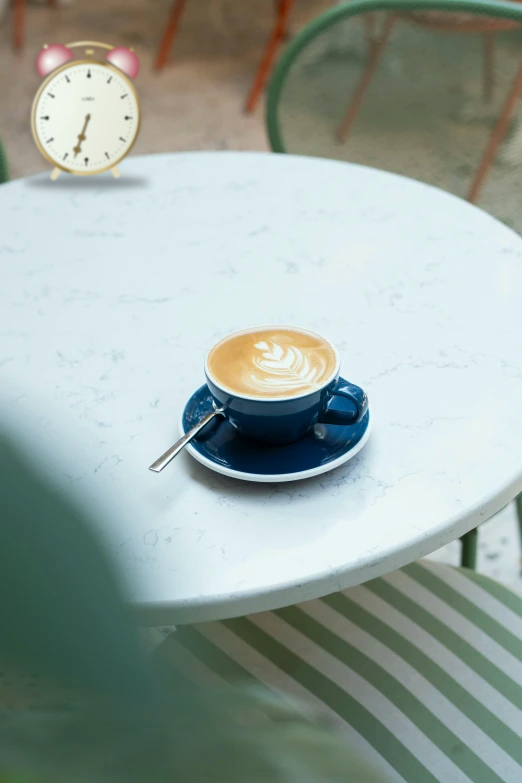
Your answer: **6:33**
